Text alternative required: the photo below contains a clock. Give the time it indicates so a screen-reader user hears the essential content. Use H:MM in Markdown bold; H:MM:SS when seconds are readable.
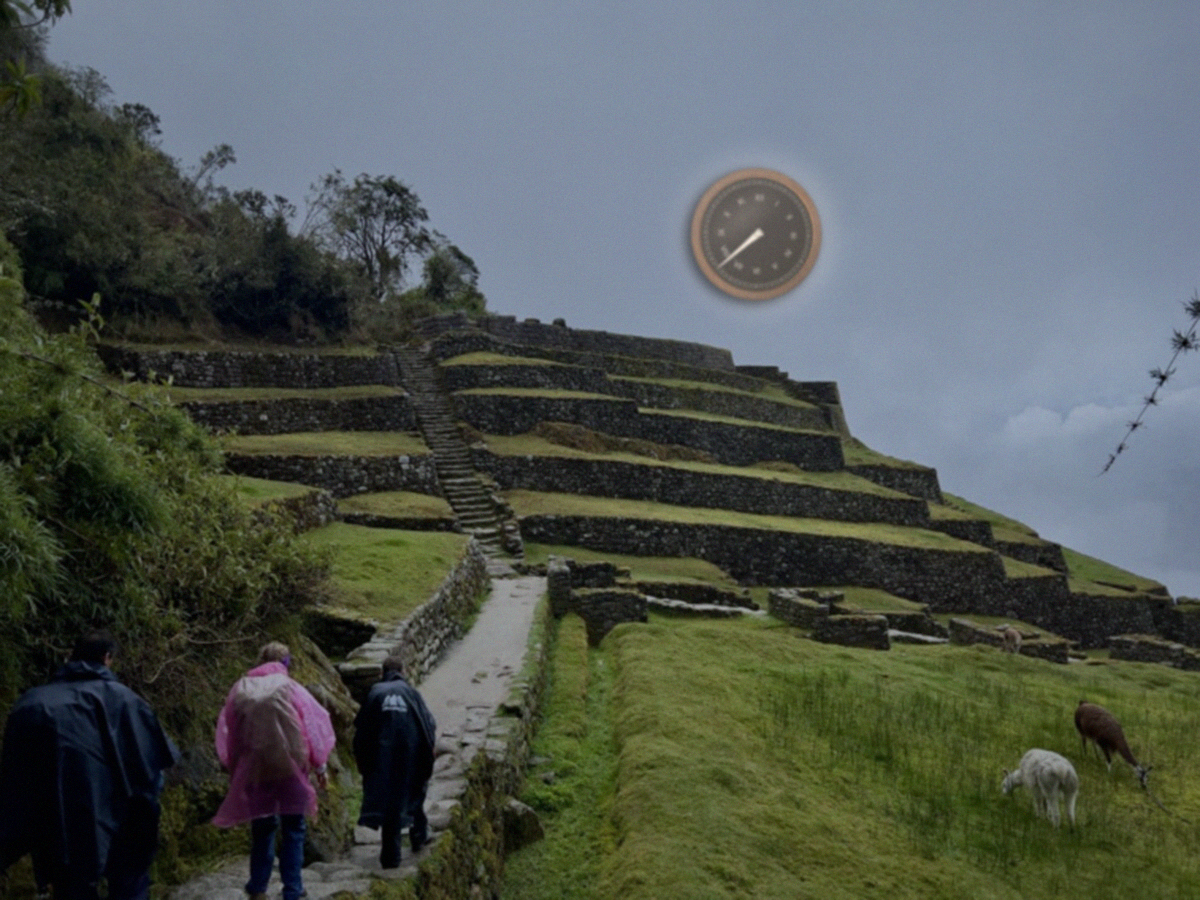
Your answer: **7:38**
